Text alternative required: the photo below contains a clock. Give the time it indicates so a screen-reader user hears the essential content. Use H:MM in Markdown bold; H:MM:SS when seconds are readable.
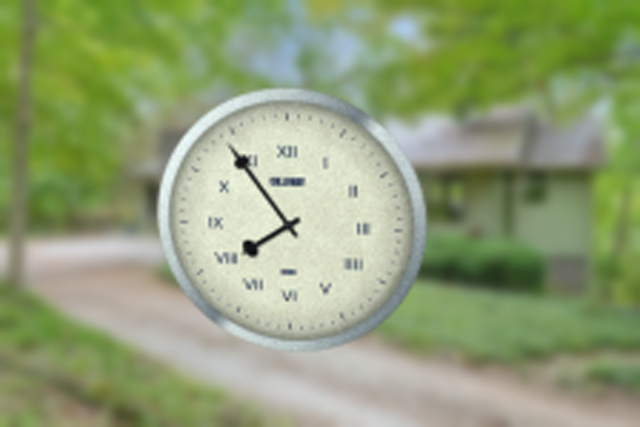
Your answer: **7:54**
